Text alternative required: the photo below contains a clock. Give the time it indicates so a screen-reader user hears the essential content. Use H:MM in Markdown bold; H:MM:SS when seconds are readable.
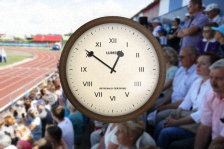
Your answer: **12:51**
